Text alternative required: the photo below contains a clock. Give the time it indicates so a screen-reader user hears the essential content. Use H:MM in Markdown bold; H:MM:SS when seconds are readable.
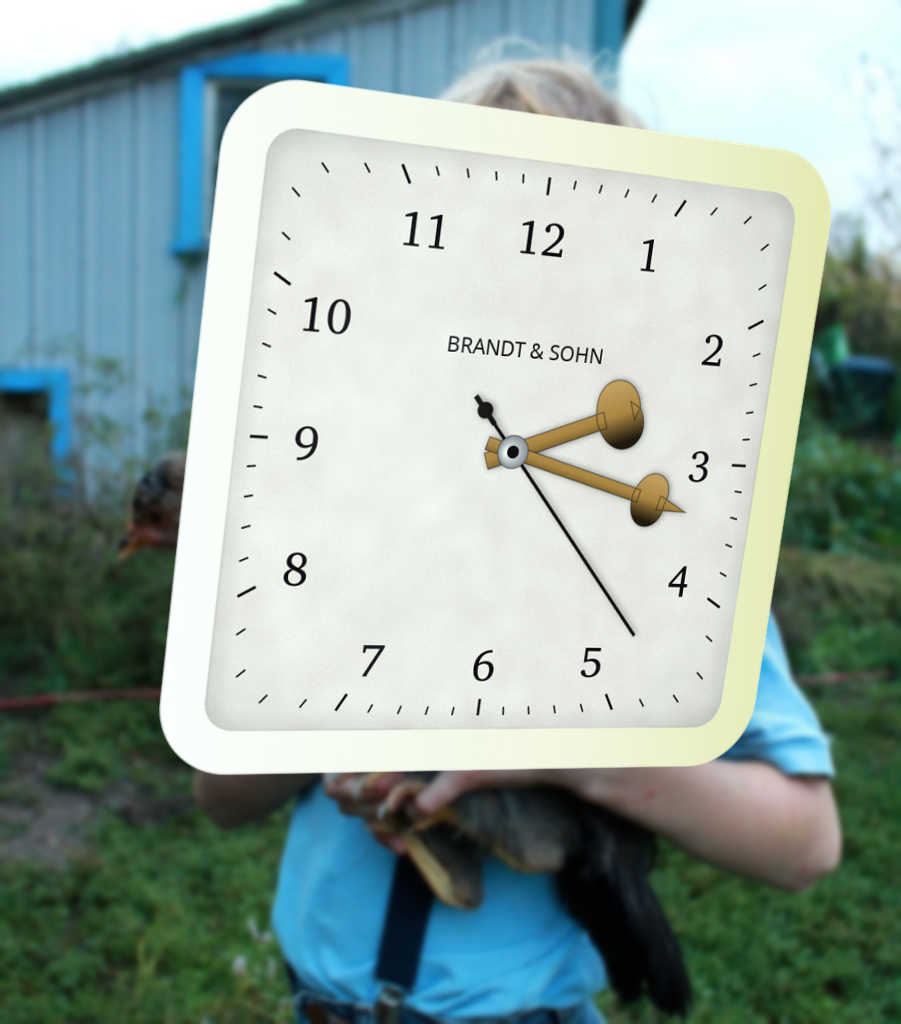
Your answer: **2:17:23**
